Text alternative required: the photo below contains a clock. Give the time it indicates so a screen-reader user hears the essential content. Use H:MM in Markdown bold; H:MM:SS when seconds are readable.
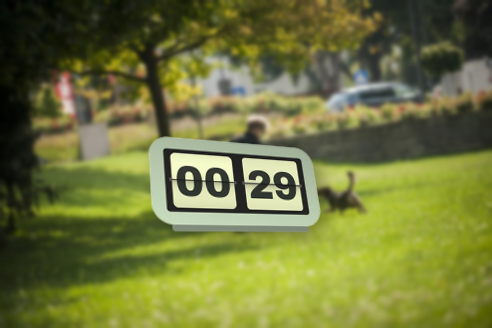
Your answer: **0:29**
